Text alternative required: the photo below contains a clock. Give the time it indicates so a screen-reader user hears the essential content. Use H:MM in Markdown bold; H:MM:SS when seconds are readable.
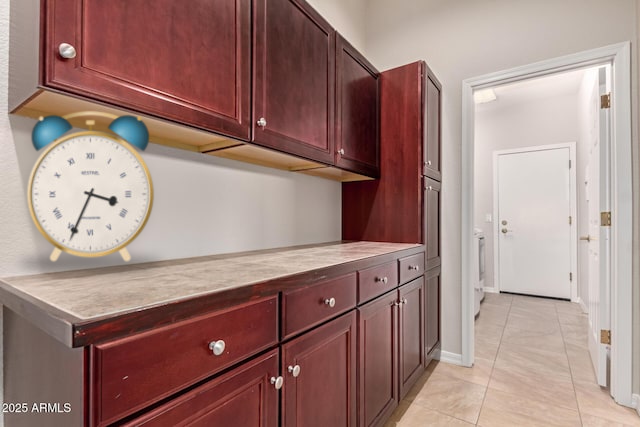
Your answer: **3:34**
